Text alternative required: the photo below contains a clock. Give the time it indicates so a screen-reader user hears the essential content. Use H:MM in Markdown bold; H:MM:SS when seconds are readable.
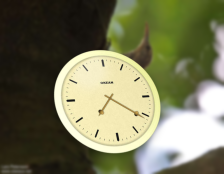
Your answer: **7:21**
